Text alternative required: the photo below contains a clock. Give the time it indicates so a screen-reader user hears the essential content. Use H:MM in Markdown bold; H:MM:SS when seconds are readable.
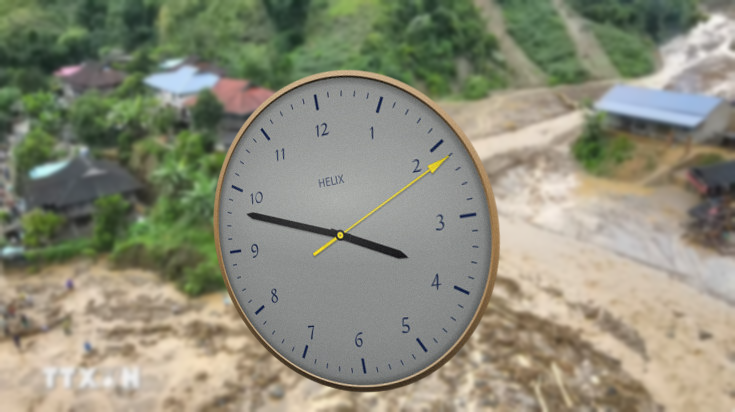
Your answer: **3:48:11**
